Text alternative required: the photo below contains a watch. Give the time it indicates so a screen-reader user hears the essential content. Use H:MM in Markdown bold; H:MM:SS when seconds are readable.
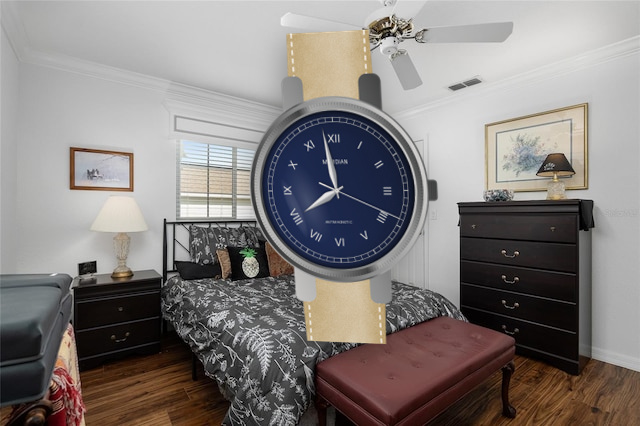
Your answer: **7:58:19**
